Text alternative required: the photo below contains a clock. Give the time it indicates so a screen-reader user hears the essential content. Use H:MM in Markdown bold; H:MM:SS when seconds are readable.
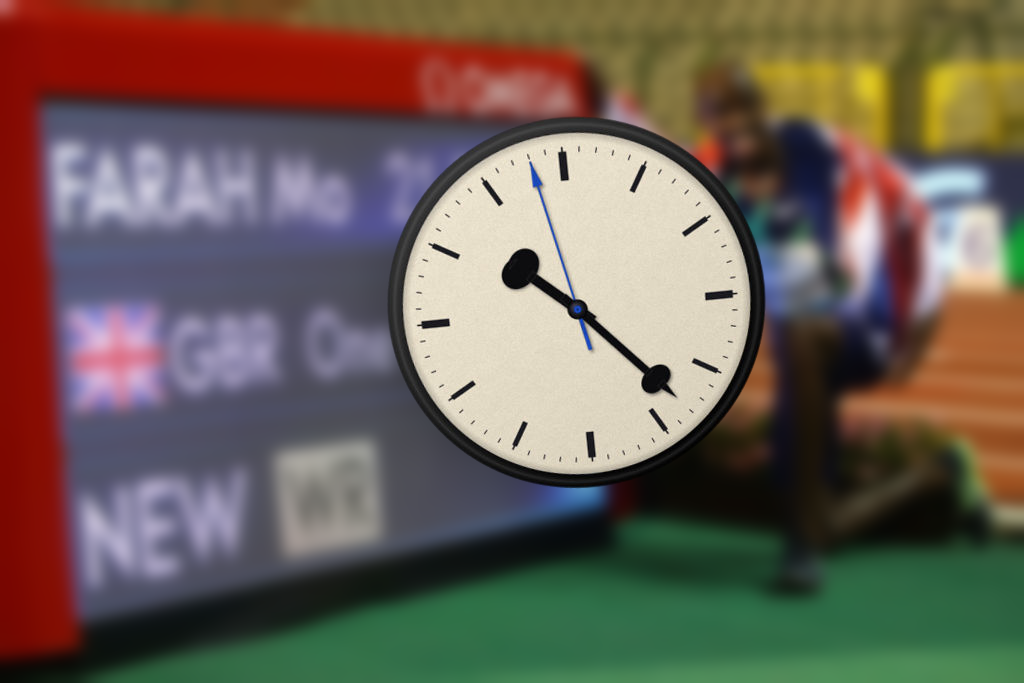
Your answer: **10:22:58**
